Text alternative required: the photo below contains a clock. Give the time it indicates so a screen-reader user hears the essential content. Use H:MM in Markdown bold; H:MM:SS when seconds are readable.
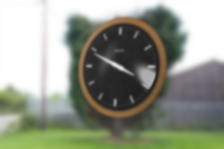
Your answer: **3:49**
